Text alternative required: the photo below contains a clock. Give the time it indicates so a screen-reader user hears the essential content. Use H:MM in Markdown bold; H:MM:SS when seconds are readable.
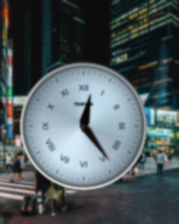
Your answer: **12:24**
